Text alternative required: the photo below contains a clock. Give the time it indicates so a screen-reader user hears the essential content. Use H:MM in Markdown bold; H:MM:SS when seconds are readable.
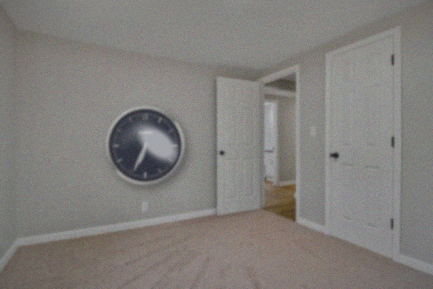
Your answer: **6:34**
